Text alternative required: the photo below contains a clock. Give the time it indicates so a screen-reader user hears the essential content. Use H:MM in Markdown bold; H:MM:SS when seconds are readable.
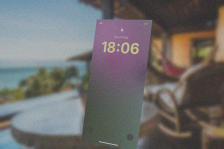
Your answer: **18:06**
